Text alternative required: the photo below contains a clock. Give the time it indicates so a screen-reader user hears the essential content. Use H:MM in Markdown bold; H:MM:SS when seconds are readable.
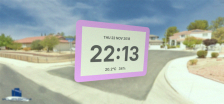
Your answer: **22:13**
